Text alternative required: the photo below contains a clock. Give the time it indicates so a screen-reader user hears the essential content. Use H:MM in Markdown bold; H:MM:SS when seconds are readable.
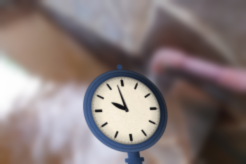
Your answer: **9:58**
